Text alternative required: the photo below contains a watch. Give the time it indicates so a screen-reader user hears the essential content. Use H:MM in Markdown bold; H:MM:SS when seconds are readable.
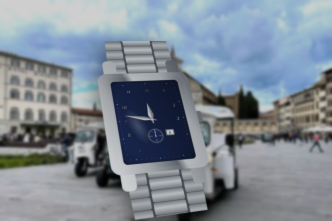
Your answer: **11:47**
